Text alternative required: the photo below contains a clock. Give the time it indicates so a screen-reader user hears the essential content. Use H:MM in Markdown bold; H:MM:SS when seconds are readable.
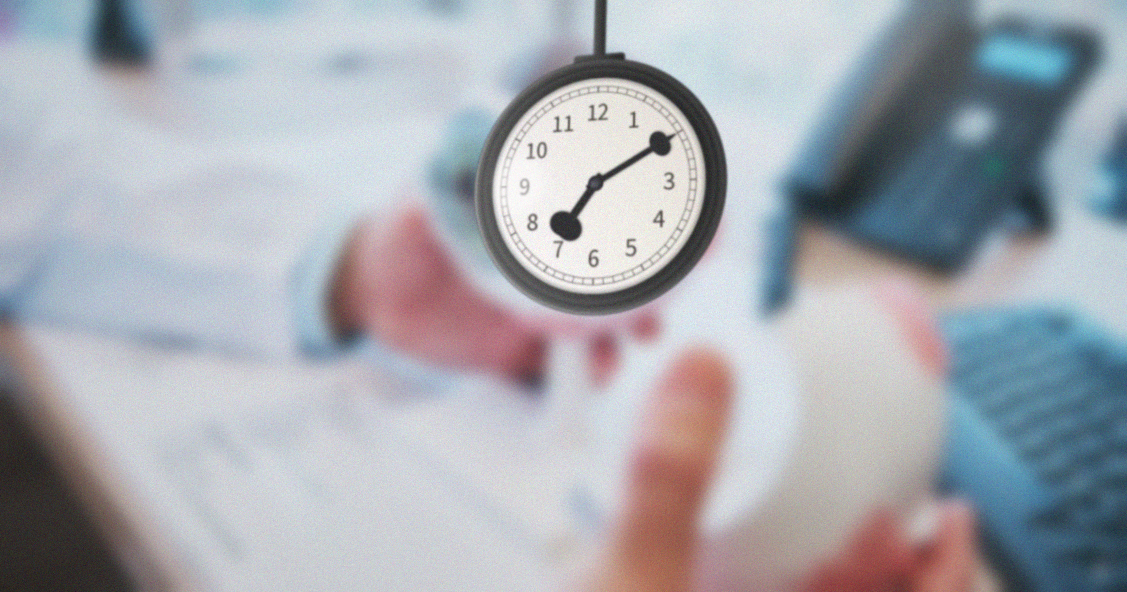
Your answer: **7:10**
